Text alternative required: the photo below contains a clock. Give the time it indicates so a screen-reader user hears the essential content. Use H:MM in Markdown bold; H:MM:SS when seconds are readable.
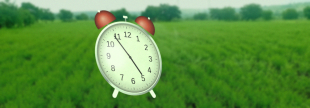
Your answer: **4:54**
